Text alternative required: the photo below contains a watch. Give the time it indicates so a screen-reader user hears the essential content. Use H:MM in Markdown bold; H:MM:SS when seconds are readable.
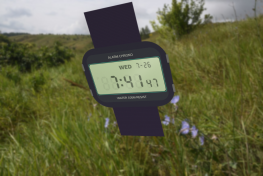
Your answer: **7:41:47**
